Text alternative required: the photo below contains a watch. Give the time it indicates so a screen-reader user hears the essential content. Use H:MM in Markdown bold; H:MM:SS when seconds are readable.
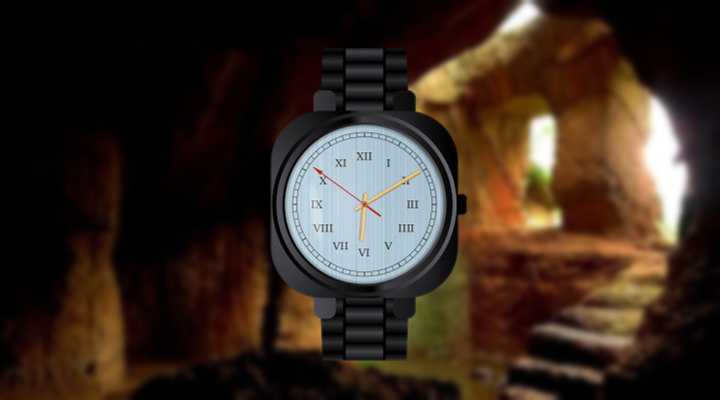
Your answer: **6:09:51**
